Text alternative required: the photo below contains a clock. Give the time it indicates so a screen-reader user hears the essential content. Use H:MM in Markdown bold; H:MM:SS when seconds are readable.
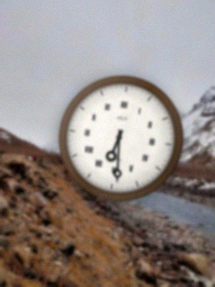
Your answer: **6:29**
